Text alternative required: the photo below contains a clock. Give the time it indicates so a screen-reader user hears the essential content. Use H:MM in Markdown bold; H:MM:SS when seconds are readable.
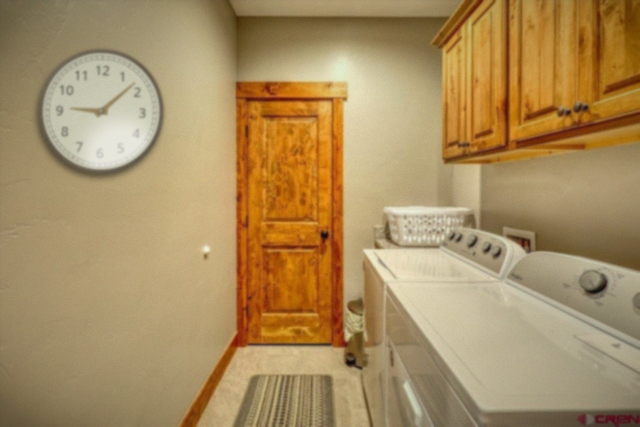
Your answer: **9:08**
